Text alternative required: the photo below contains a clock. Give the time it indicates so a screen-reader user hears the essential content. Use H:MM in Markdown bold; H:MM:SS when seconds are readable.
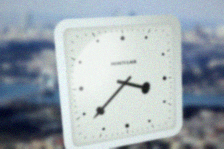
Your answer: **3:38**
